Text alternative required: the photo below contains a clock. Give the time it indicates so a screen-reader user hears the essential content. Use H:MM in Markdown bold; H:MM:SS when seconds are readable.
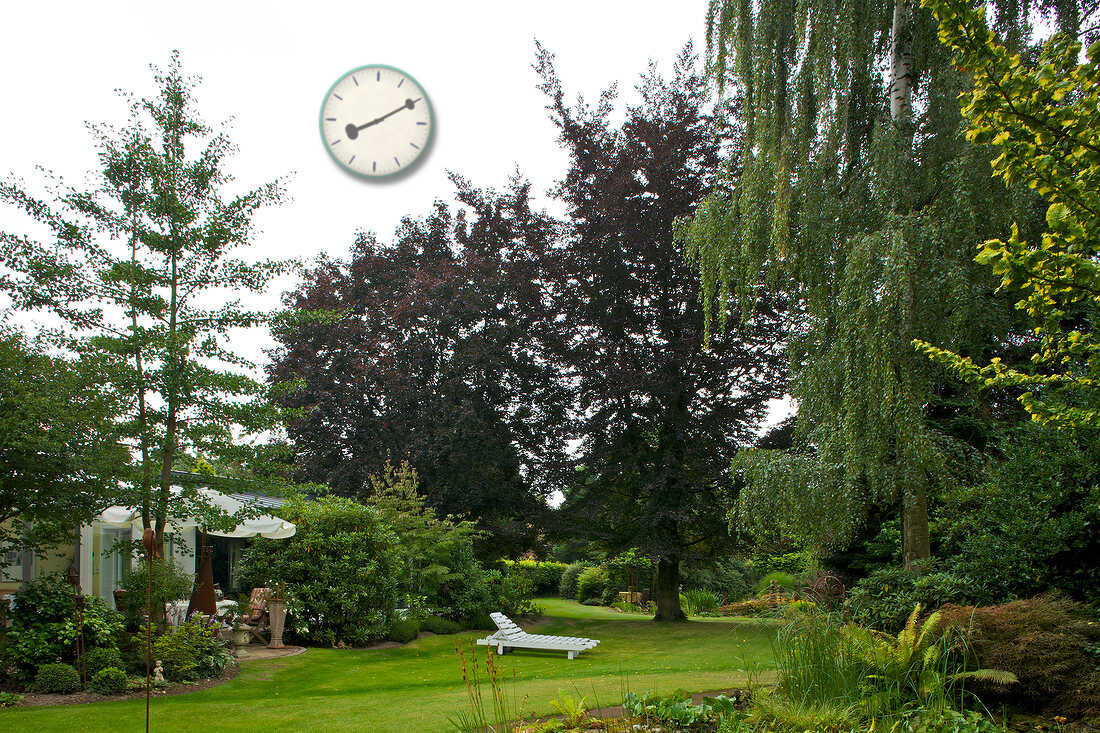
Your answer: **8:10**
